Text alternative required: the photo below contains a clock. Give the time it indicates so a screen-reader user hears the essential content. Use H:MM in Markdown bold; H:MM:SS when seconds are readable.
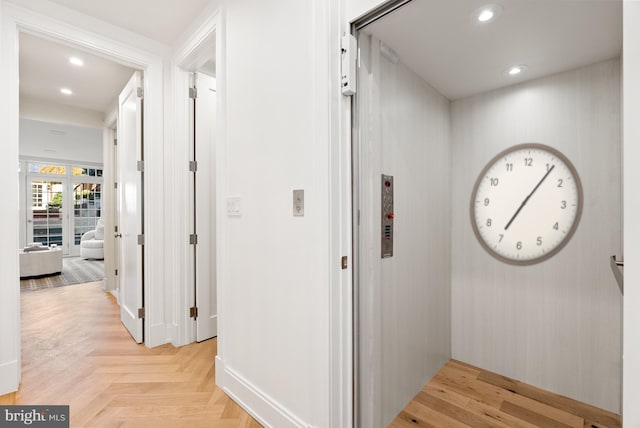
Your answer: **7:06**
